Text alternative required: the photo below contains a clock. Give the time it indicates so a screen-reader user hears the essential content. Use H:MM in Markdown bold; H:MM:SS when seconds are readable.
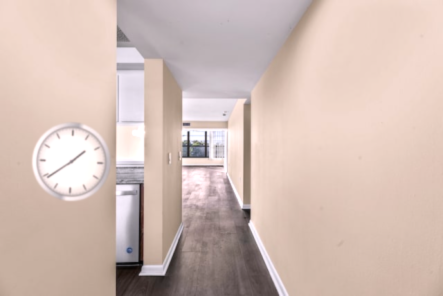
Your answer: **1:39**
